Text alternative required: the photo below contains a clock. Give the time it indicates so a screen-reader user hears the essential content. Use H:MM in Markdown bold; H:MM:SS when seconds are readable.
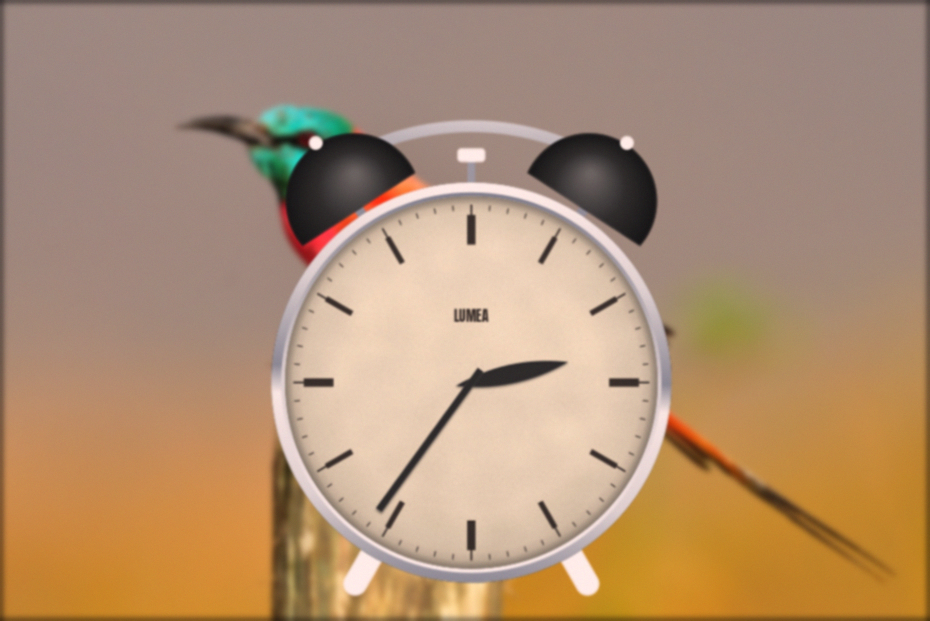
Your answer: **2:36**
